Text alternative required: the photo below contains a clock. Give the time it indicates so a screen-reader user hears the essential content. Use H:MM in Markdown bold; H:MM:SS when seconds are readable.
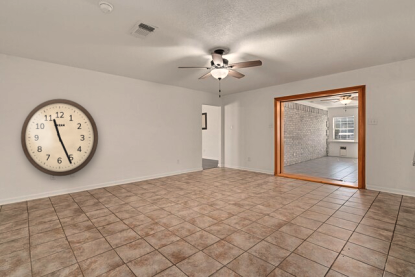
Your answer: **11:26**
